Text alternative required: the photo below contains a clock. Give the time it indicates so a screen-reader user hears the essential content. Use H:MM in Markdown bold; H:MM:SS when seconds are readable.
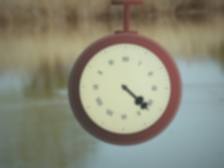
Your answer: **4:22**
